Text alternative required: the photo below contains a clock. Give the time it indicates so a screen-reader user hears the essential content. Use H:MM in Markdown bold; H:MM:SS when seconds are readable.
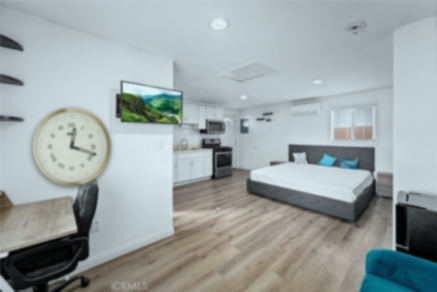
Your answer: **12:18**
